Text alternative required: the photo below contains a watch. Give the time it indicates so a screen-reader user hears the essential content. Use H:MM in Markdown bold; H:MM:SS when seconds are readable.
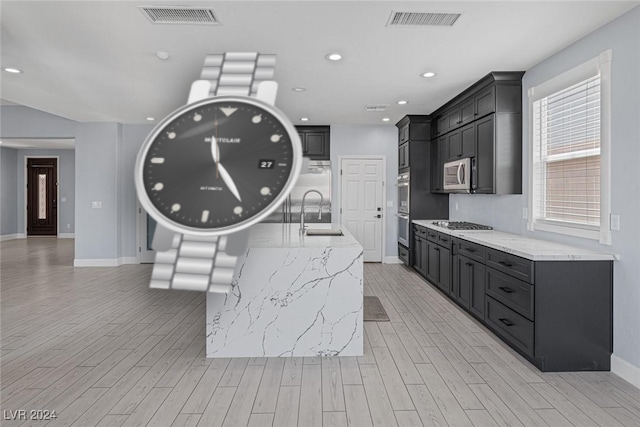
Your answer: **11:23:58**
